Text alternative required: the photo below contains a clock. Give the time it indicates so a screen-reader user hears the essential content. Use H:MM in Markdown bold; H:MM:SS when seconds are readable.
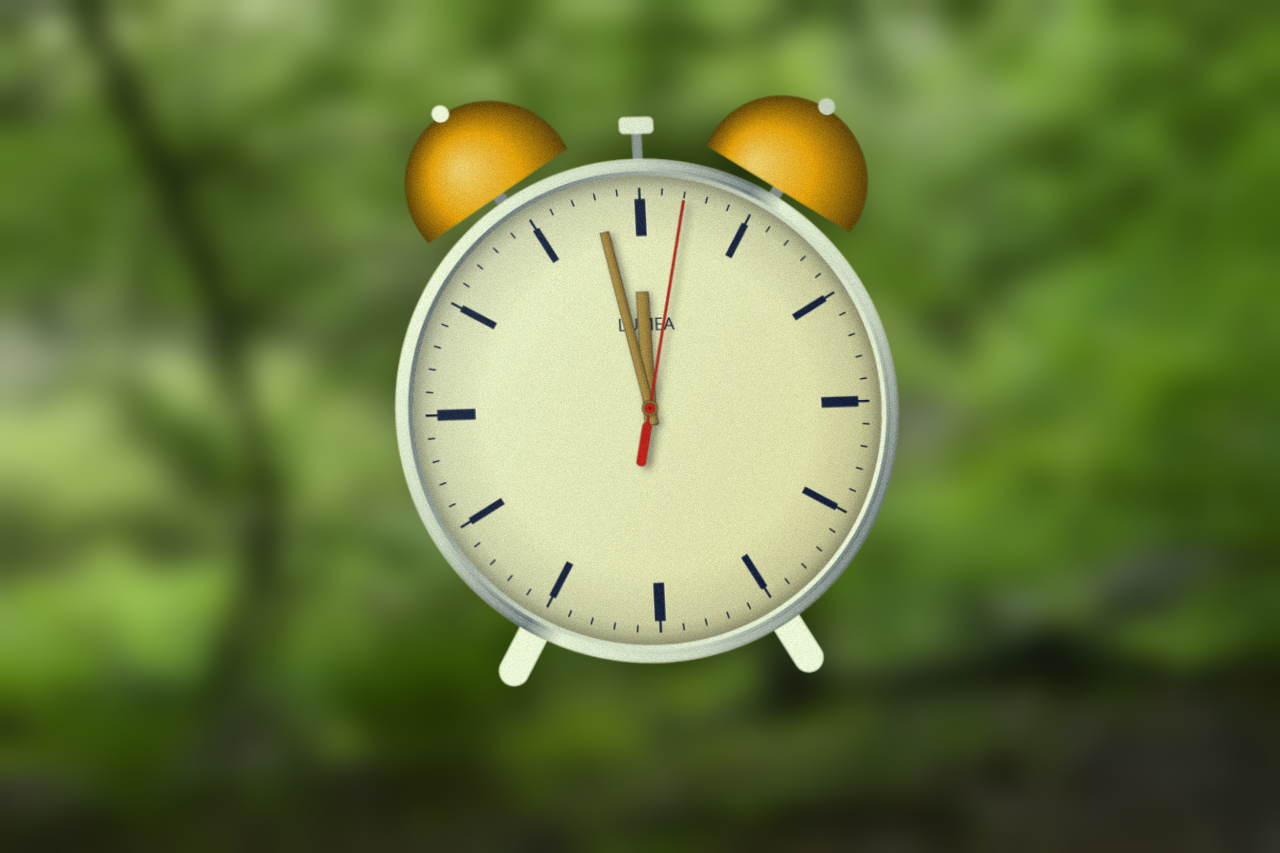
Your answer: **11:58:02**
